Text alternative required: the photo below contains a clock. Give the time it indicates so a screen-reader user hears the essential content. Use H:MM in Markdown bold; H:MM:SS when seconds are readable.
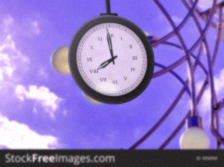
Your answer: **7:59**
